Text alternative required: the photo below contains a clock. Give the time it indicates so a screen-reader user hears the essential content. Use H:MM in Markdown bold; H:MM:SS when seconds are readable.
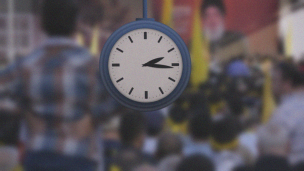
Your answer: **2:16**
